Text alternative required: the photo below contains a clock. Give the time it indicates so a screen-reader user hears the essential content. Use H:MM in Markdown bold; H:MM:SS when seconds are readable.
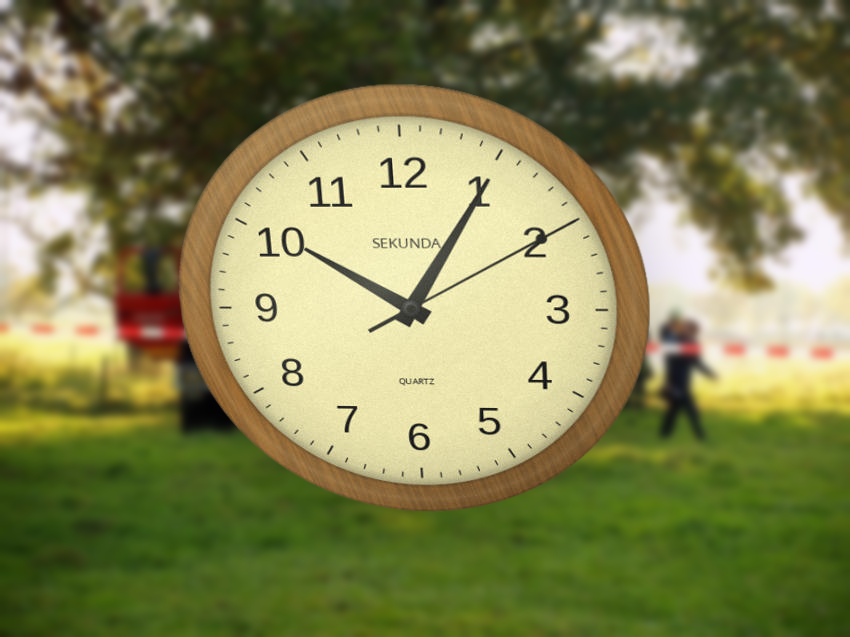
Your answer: **10:05:10**
